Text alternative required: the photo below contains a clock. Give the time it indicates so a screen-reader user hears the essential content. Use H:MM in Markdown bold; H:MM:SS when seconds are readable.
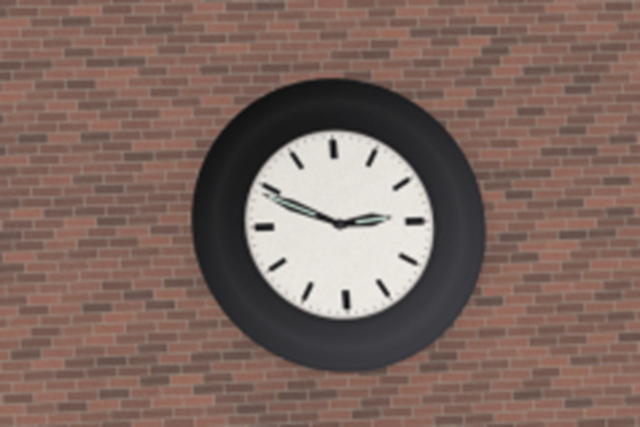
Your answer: **2:49**
